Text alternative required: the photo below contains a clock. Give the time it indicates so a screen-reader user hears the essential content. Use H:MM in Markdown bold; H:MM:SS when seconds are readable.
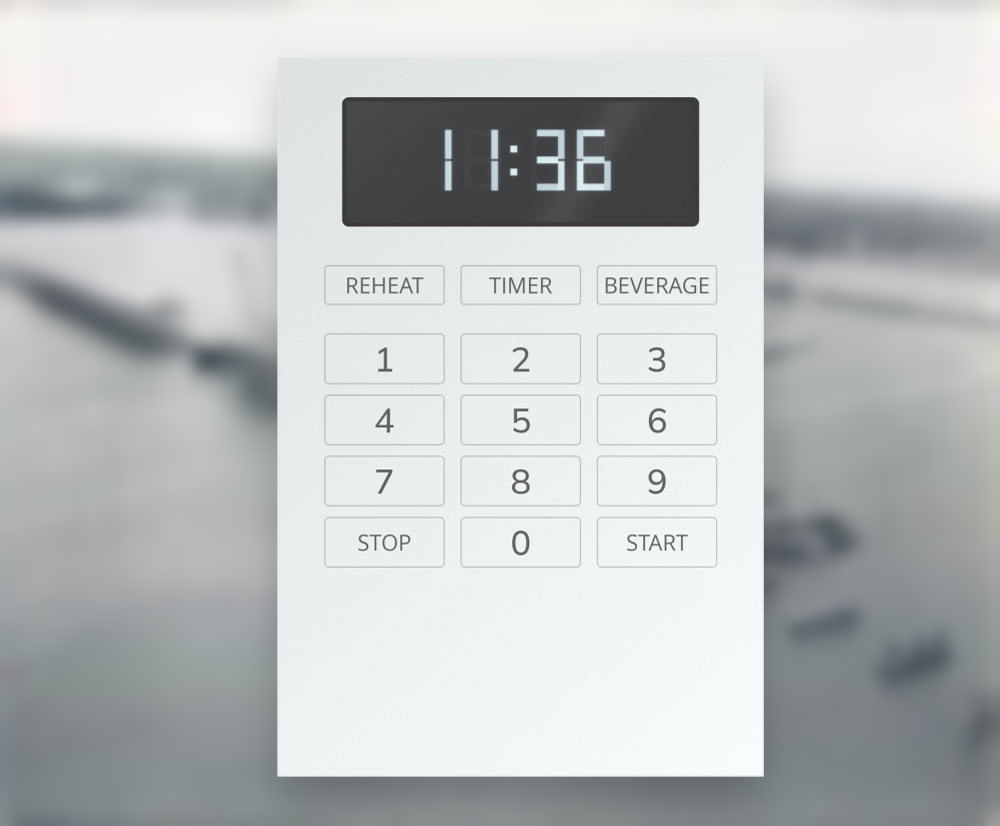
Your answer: **11:36**
